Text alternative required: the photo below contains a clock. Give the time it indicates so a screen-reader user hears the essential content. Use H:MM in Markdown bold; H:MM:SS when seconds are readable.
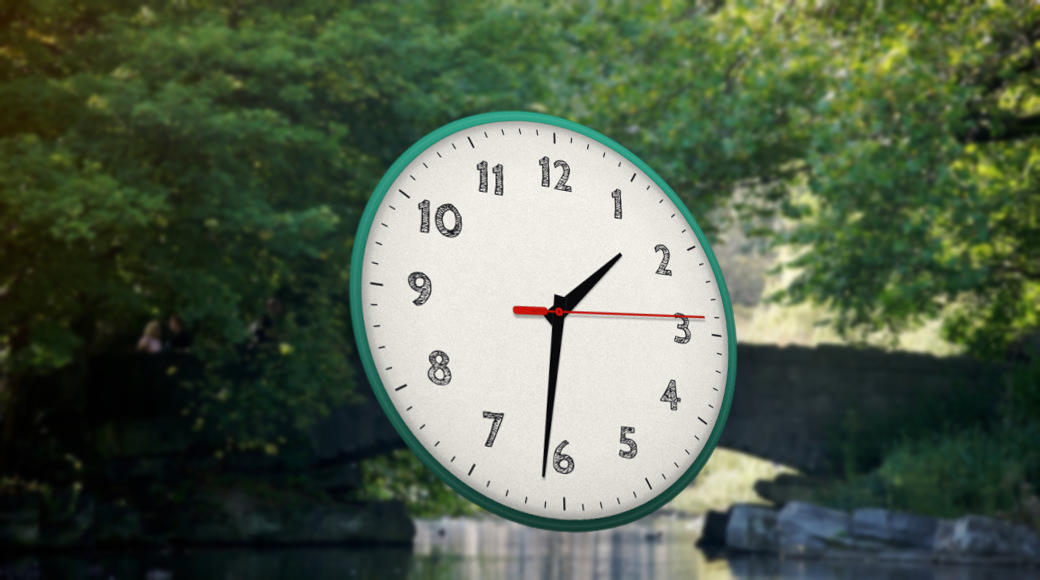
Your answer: **1:31:14**
